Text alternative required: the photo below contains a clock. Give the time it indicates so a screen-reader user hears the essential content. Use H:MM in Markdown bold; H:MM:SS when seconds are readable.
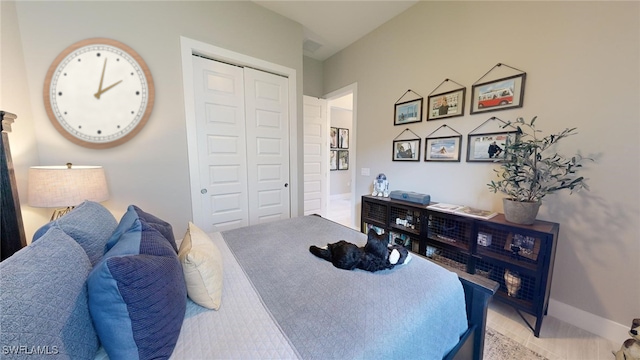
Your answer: **2:02**
